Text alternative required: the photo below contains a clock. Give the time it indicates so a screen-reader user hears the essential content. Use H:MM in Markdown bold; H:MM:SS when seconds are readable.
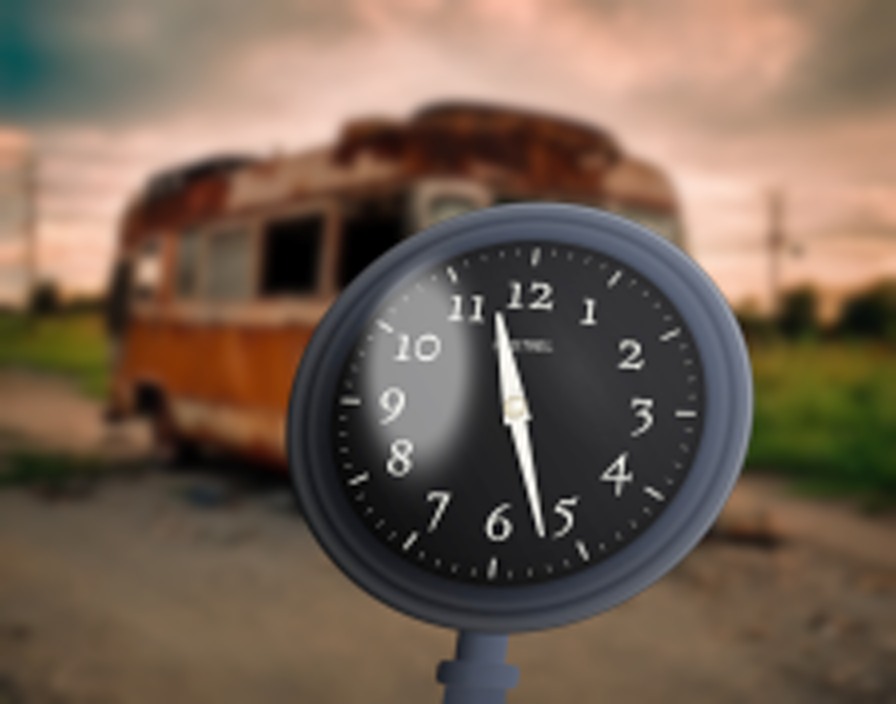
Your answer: **11:27**
